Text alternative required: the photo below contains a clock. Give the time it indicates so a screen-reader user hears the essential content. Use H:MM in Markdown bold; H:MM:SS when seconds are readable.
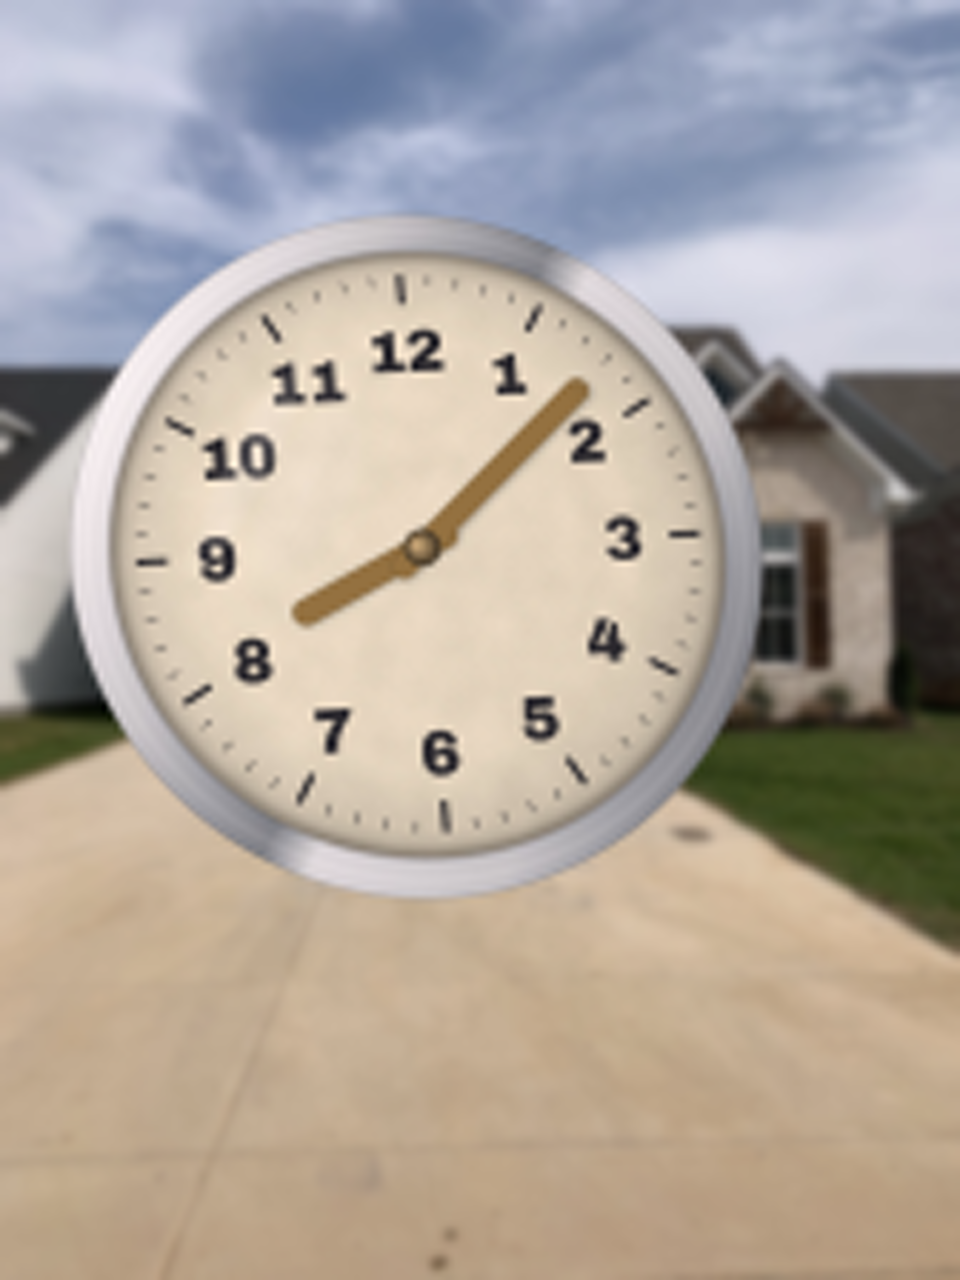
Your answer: **8:08**
